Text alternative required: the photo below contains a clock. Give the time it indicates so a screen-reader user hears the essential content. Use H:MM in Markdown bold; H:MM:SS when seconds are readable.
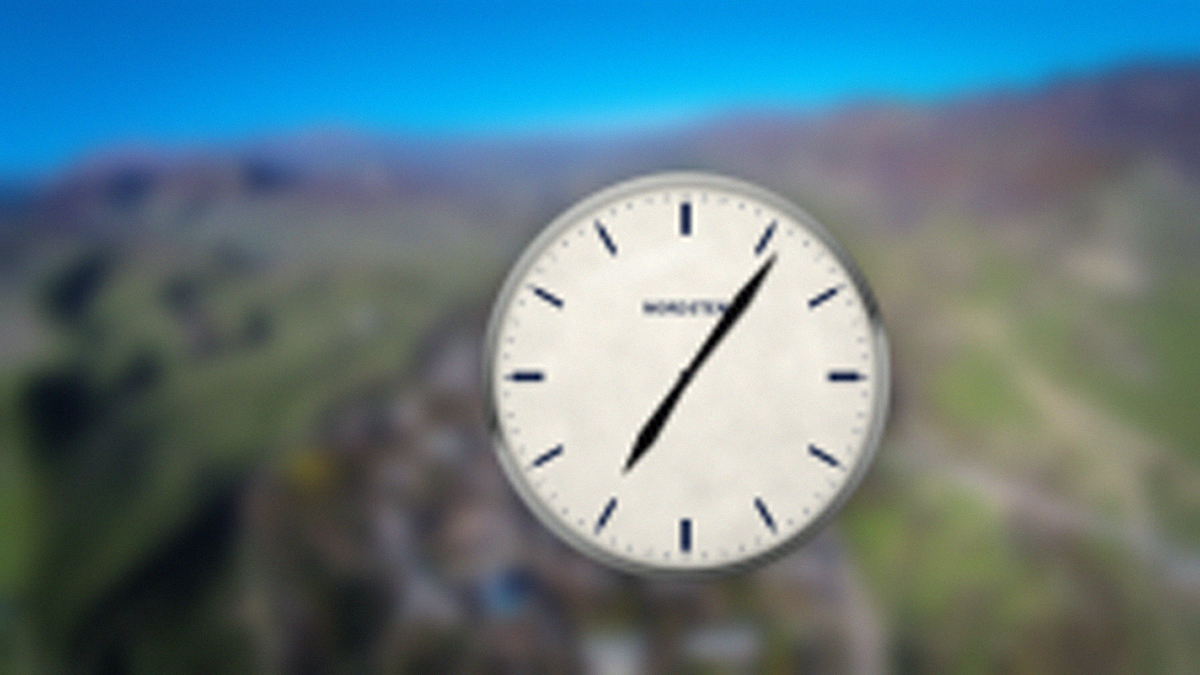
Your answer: **7:06**
